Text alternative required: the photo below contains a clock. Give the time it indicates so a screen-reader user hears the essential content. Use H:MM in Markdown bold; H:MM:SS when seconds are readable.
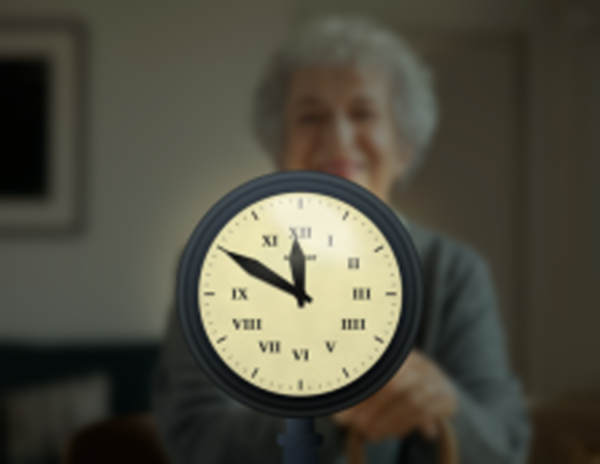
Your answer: **11:50**
